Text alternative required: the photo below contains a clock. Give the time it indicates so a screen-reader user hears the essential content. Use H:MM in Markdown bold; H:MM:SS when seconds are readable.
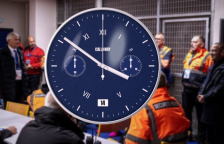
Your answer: **3:51**
